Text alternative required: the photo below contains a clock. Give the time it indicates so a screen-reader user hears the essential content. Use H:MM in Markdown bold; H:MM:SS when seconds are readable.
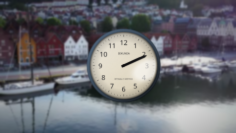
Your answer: **2:11**
